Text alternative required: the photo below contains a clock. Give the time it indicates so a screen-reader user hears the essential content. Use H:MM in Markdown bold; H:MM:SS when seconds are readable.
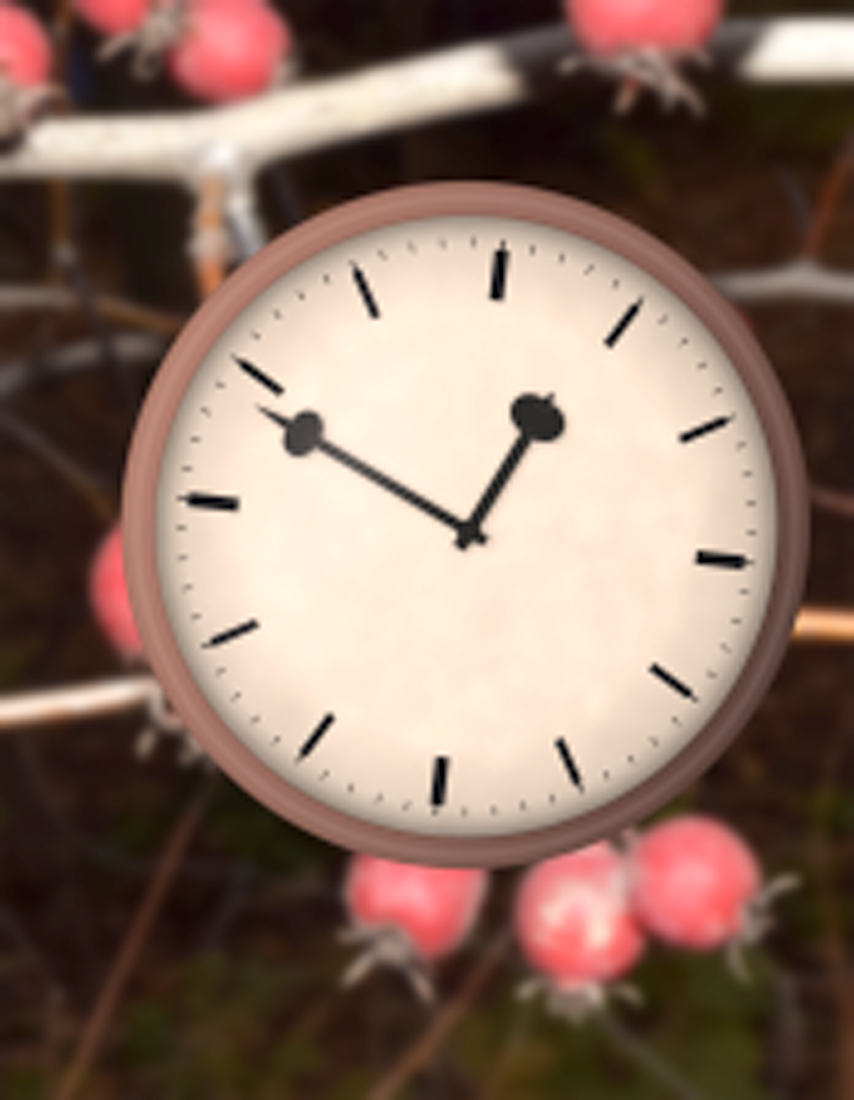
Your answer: **12:49**
